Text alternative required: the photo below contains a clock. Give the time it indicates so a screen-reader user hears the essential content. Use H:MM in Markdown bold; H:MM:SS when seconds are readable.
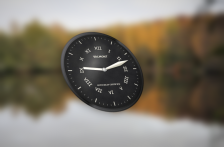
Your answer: **9:12**
